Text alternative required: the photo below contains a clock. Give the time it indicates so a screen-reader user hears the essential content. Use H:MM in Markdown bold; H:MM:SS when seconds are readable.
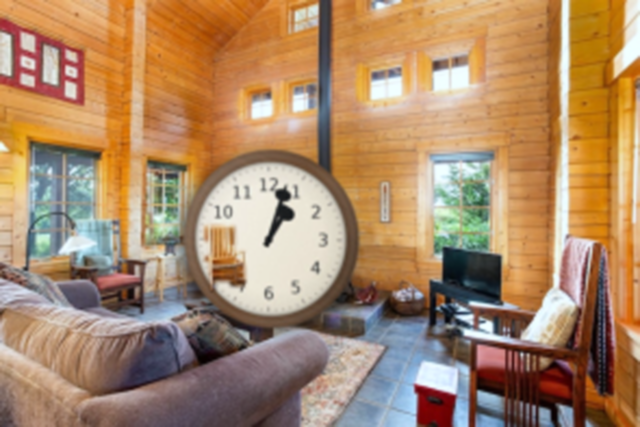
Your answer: **1:03**
